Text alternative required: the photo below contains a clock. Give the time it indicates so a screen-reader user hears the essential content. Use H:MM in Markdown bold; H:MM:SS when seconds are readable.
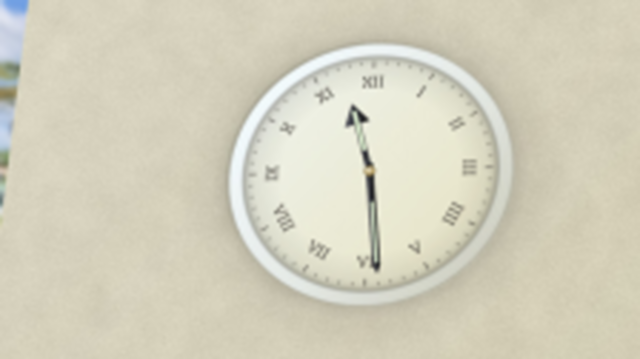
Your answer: **11:29**
